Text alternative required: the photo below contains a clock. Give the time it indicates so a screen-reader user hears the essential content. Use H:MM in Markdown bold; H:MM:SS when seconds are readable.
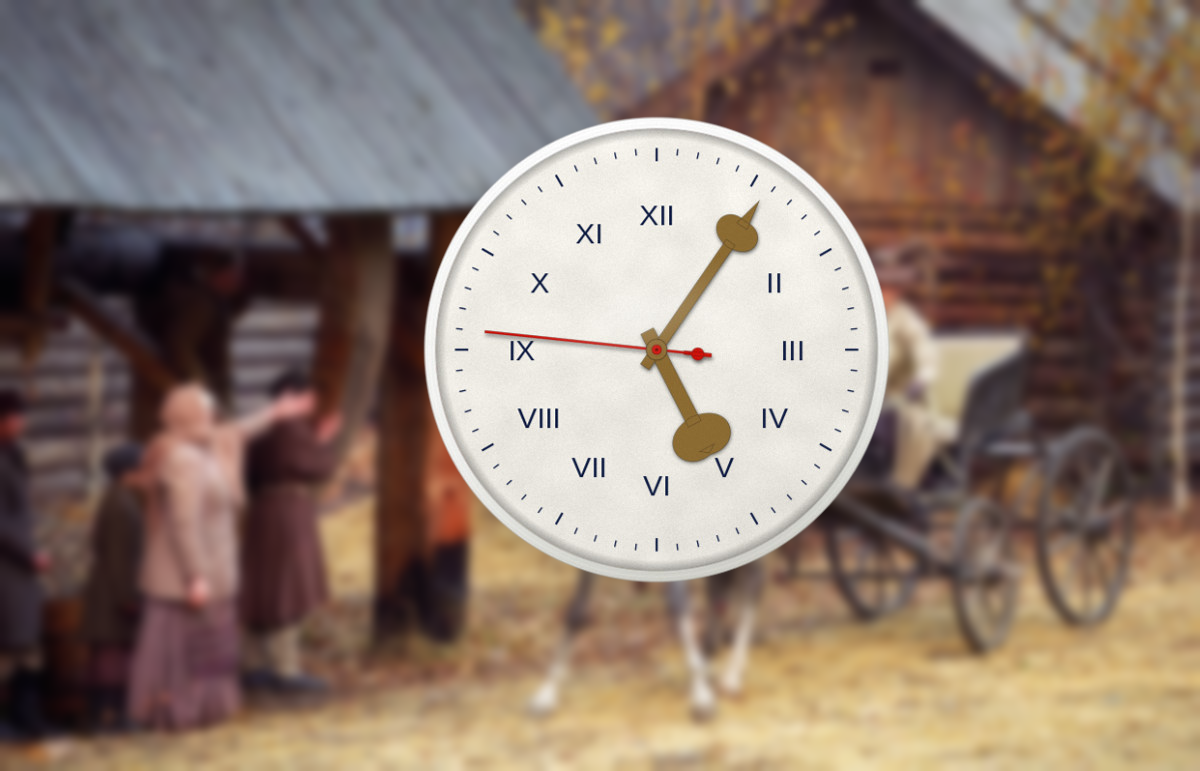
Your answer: **5:05:46**
